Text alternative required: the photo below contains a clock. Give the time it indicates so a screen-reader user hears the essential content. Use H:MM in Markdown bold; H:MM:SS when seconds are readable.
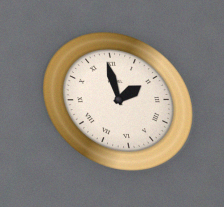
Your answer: **1:59**
